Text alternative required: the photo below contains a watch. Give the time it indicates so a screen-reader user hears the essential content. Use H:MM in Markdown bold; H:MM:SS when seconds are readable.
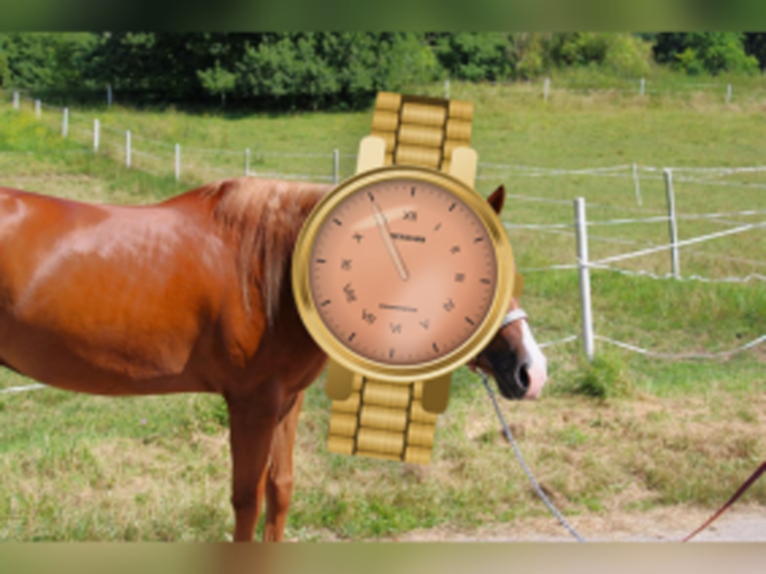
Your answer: **10:55**
